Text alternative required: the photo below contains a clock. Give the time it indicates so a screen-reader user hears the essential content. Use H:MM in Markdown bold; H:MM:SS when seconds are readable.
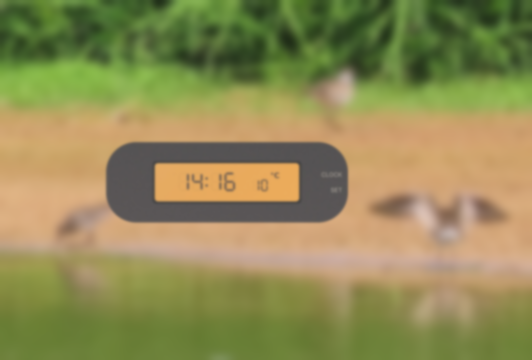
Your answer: **14:16**
